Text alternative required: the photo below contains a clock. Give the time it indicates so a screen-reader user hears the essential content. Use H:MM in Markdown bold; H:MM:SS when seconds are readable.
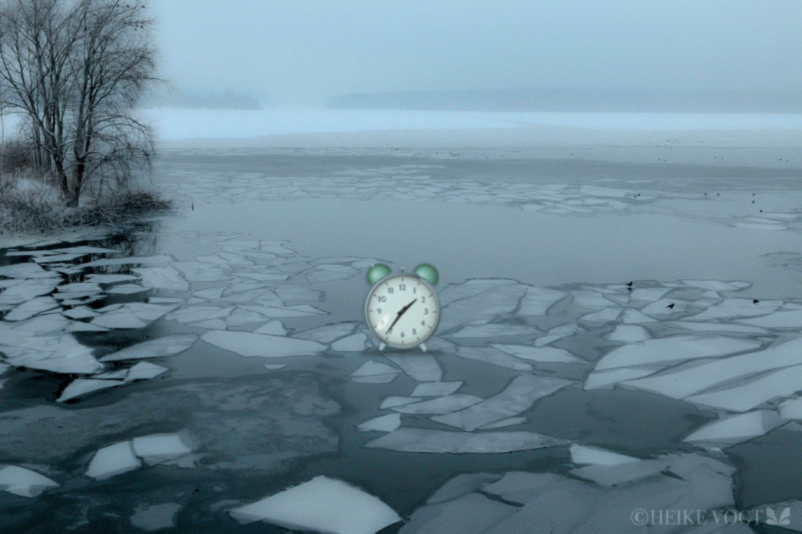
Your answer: **1:36**
